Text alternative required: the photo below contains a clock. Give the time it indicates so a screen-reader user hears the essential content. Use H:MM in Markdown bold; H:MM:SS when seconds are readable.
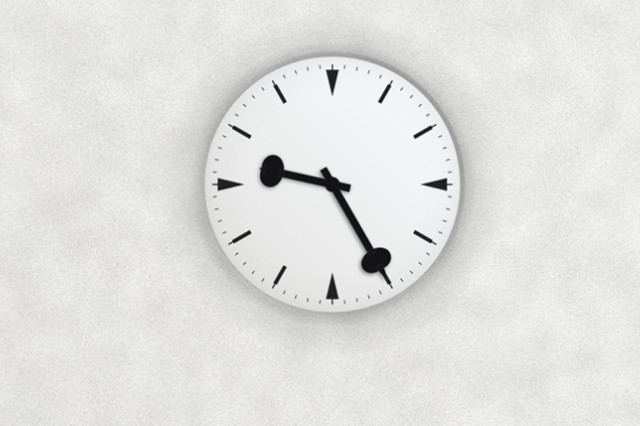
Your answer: **9:25**
